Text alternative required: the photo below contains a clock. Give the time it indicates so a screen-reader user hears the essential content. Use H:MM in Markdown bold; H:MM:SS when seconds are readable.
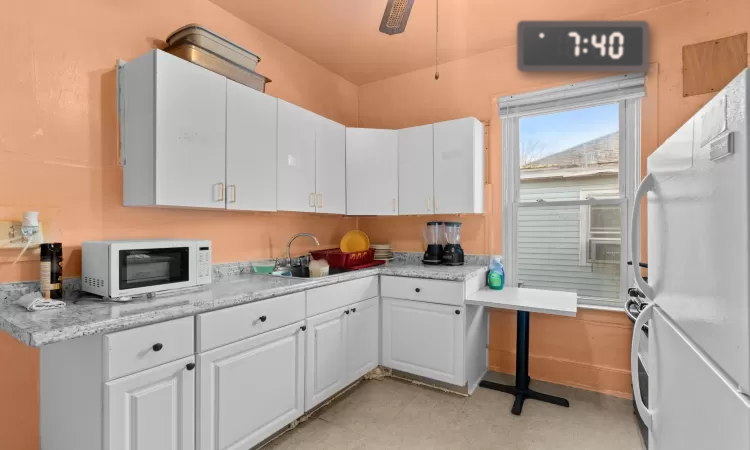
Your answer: **7:40**
